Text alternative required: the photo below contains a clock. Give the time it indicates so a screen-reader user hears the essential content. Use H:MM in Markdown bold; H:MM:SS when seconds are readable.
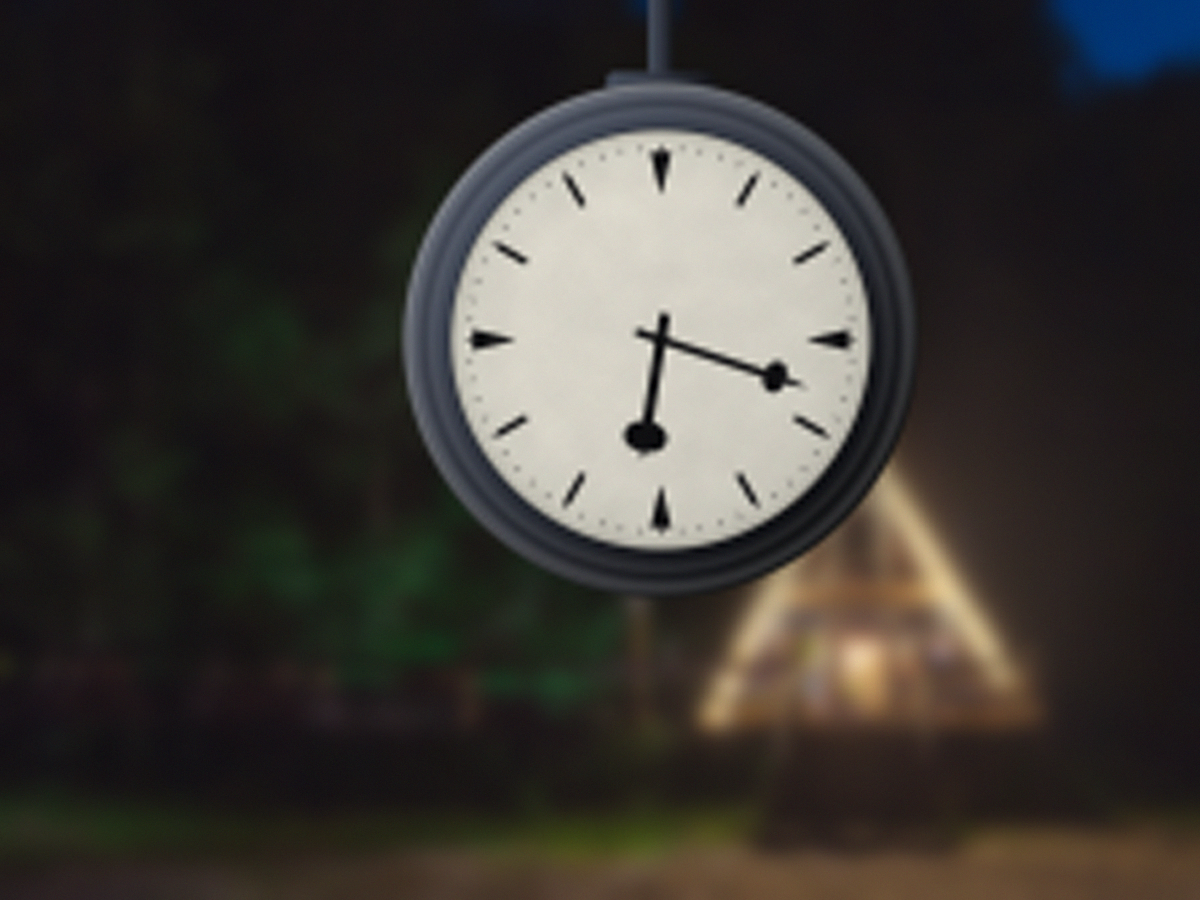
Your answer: **6:18**
